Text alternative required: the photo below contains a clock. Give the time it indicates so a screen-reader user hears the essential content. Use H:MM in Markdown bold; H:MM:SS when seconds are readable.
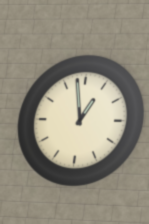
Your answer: **12:58**
